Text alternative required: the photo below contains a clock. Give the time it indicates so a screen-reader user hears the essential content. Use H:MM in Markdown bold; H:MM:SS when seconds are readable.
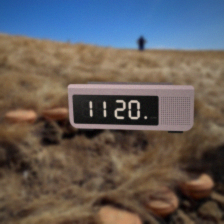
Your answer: **11:20**
